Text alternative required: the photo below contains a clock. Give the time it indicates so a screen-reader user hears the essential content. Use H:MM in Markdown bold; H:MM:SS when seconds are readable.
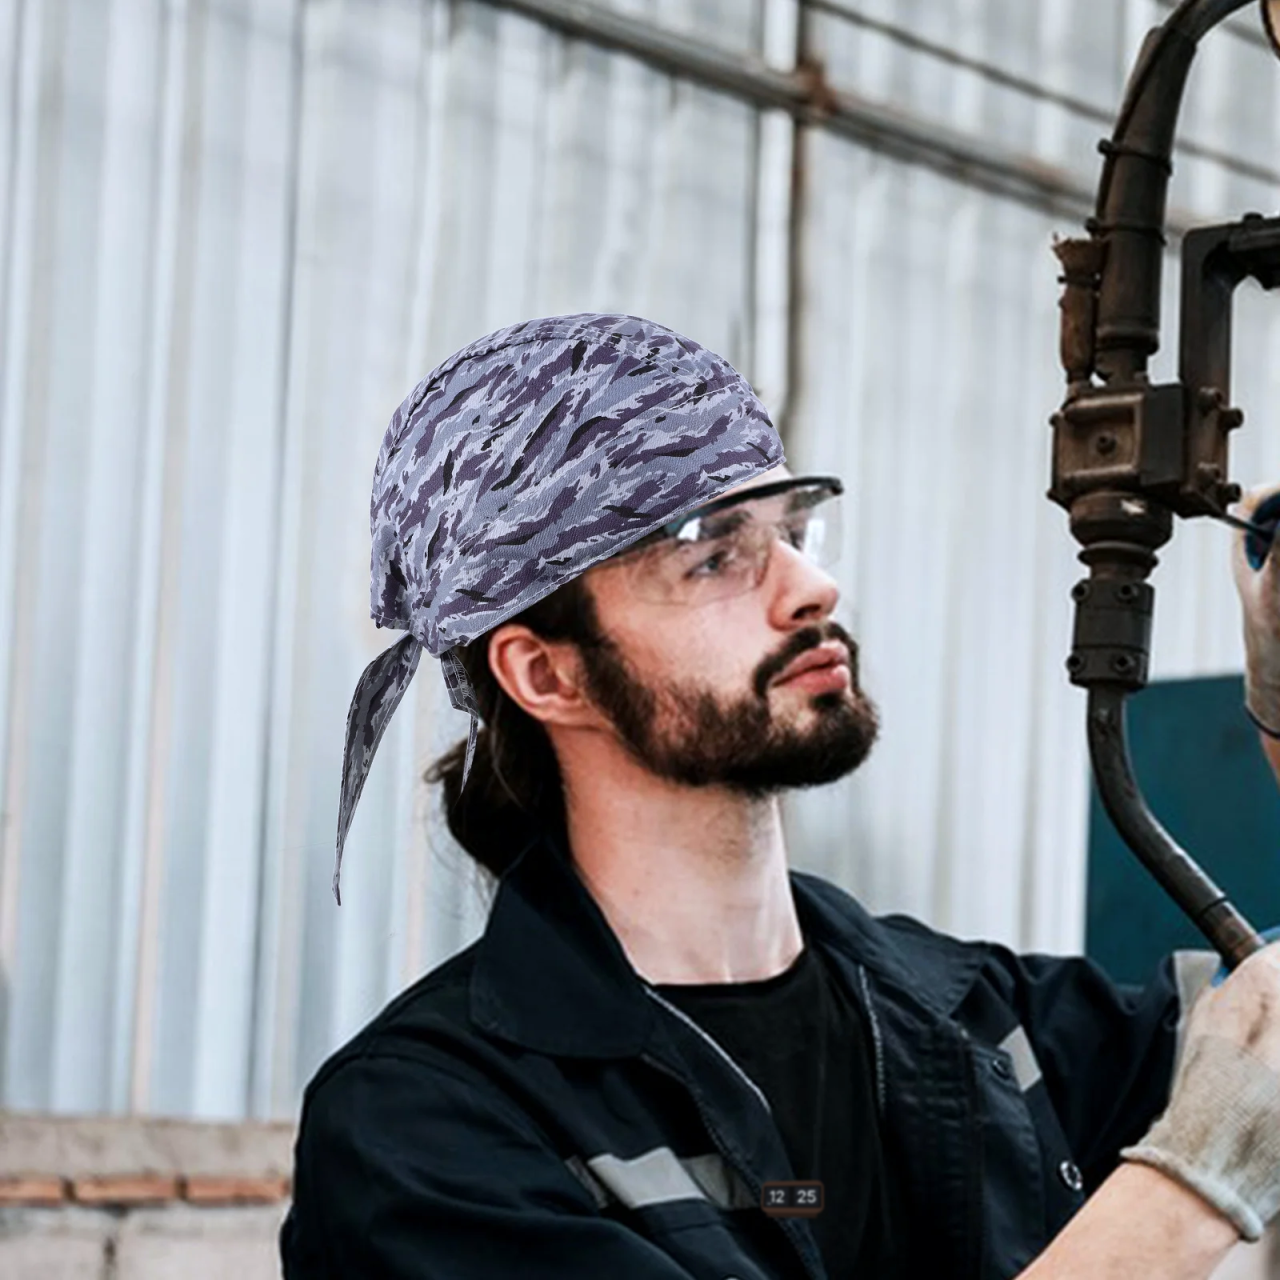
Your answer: **12:25**
